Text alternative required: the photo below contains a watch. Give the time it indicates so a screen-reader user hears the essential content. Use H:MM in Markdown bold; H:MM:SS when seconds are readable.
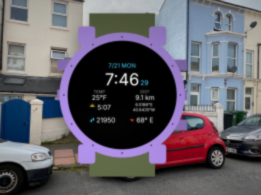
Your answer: **7:46**
